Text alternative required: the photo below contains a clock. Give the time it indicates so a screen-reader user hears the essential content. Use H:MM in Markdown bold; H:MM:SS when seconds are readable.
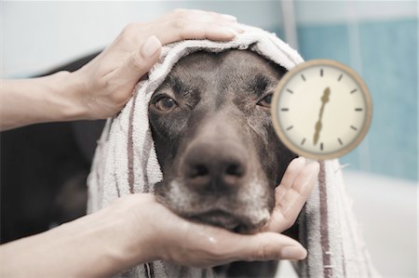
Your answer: **12:32**
